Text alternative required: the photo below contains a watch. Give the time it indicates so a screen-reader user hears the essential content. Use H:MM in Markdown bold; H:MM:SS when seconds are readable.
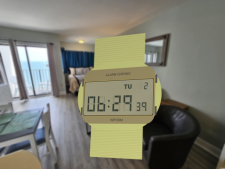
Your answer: **6:29:39**
